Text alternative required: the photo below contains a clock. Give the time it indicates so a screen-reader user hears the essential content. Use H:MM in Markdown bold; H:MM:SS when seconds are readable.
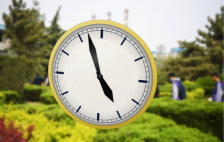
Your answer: **4:57**
